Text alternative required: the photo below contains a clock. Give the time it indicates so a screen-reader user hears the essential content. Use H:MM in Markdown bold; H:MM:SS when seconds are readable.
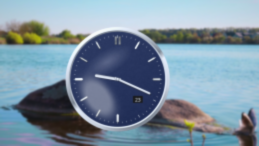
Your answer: **9:19**
